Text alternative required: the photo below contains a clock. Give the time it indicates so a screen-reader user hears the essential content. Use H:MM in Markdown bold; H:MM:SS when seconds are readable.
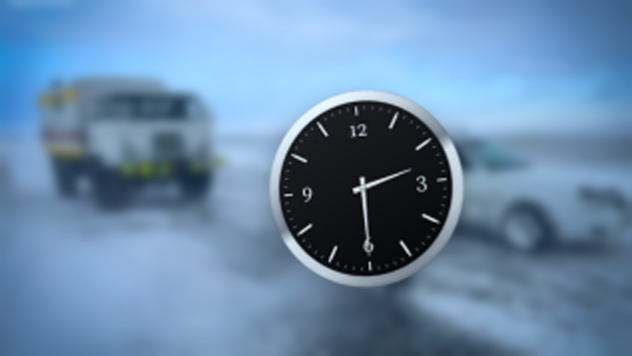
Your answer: **2:30**
